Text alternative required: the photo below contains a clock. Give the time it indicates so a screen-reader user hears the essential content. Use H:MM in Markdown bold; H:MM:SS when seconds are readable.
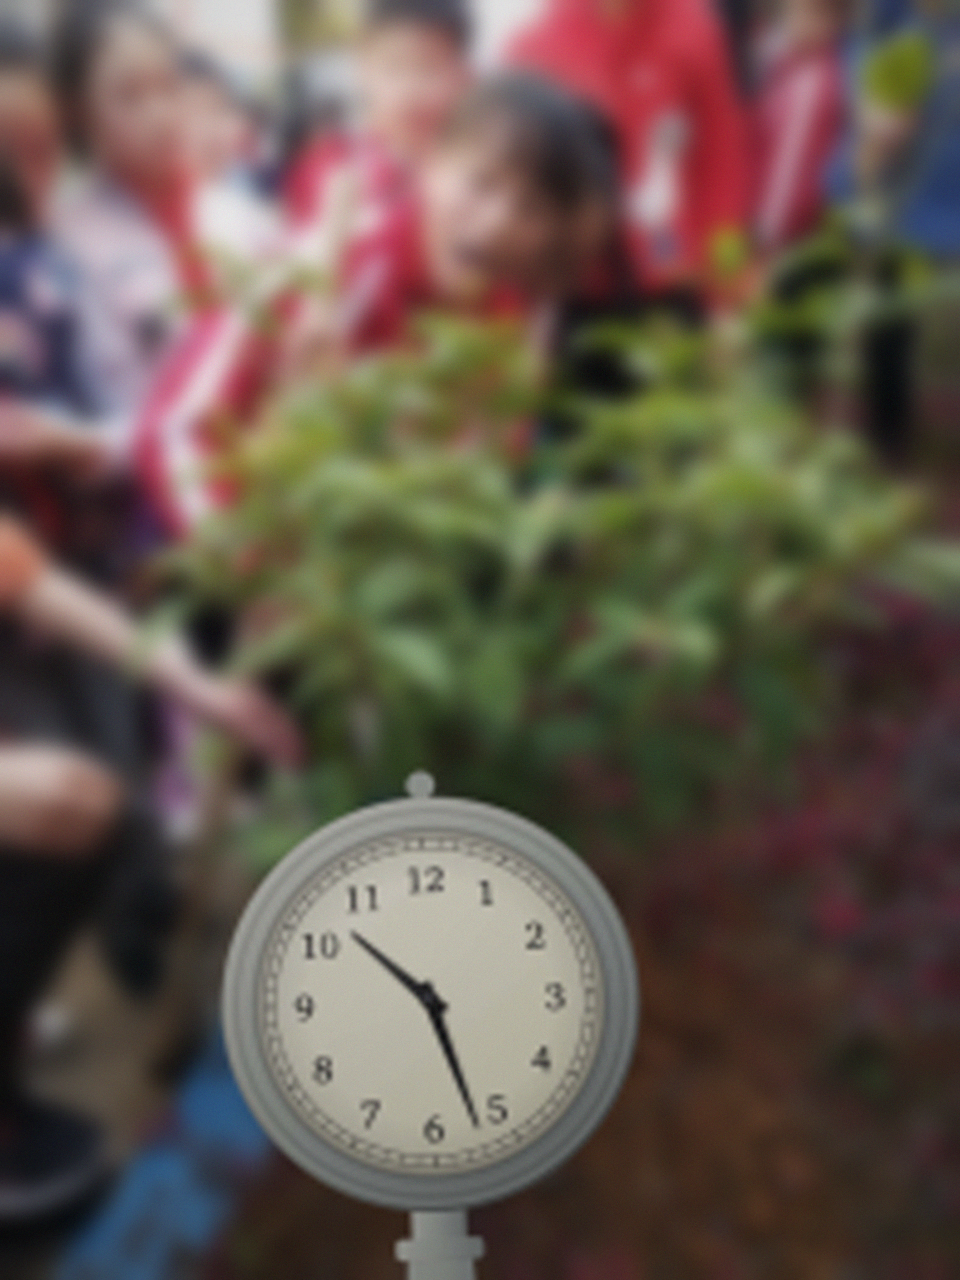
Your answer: **10:27**
